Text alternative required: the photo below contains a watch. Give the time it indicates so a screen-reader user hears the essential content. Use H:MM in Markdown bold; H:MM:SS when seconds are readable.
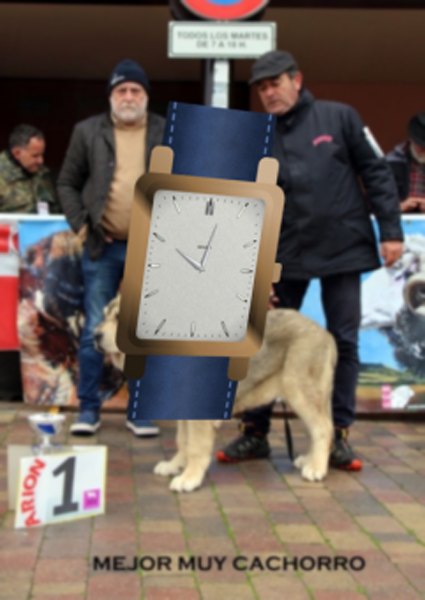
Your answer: **10:02**
